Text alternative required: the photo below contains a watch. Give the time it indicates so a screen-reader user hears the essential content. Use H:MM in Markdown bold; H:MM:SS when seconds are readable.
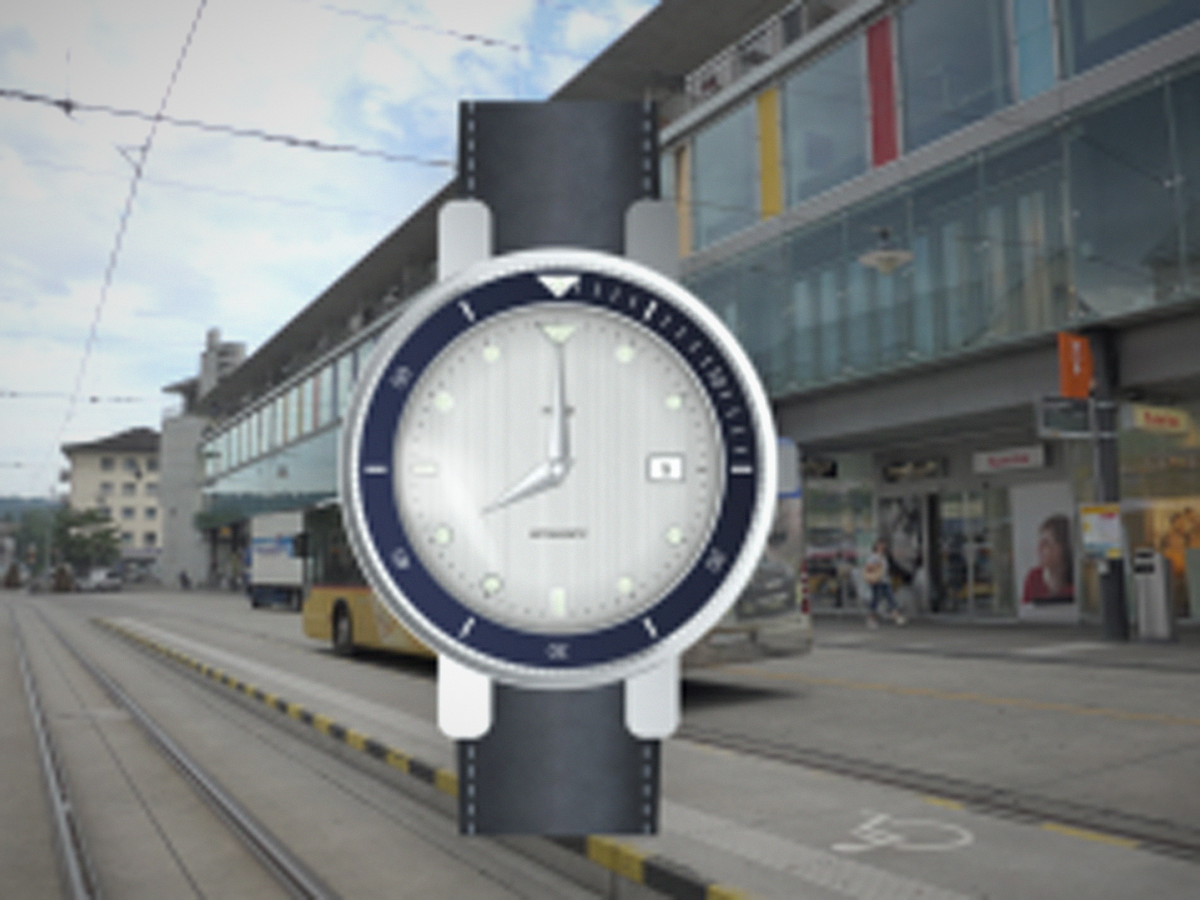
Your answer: **8:00**
